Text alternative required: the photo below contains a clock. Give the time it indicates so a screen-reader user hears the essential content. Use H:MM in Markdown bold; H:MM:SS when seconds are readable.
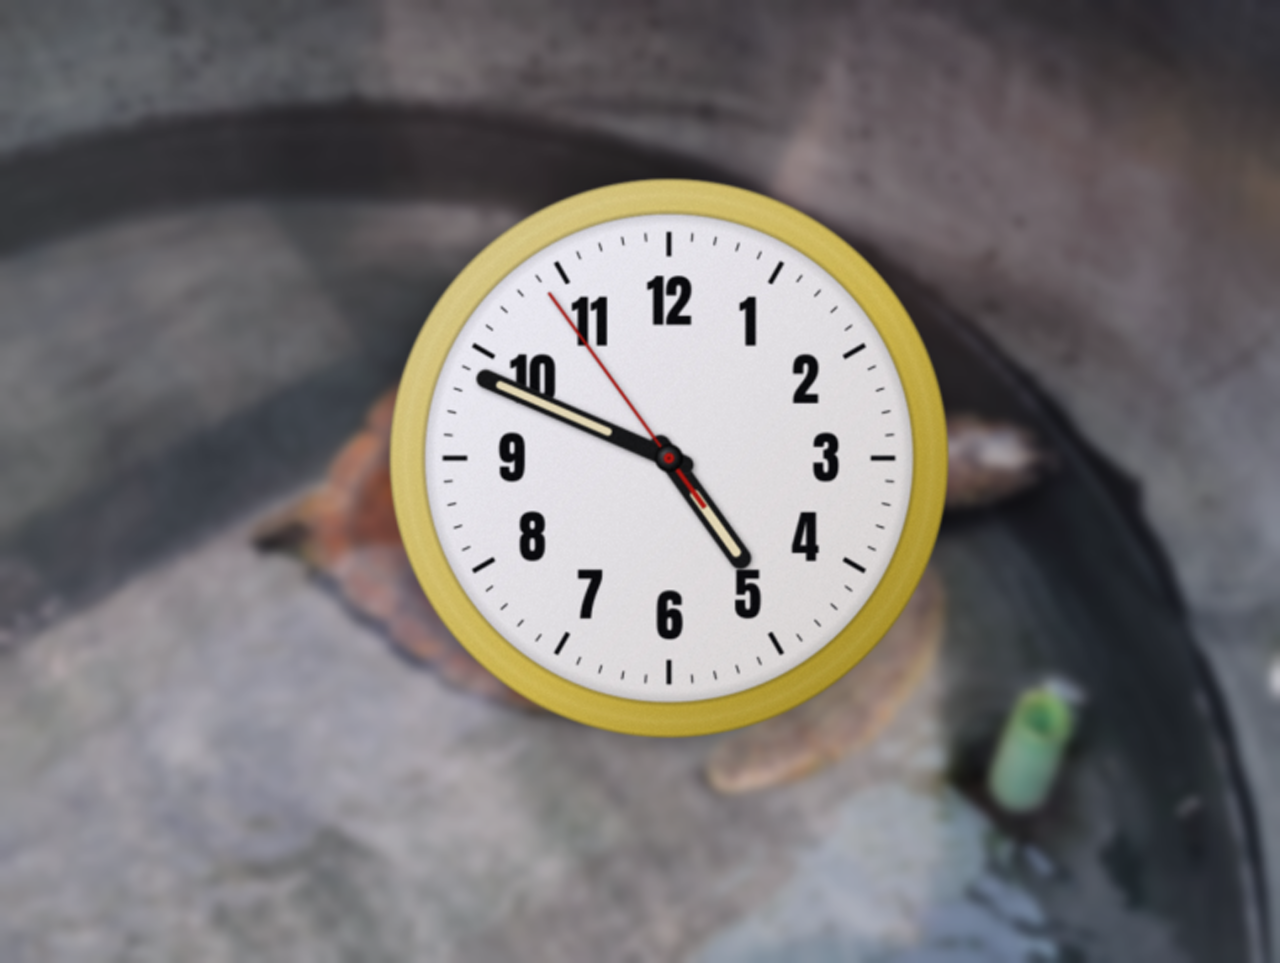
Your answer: **4:48:54**
